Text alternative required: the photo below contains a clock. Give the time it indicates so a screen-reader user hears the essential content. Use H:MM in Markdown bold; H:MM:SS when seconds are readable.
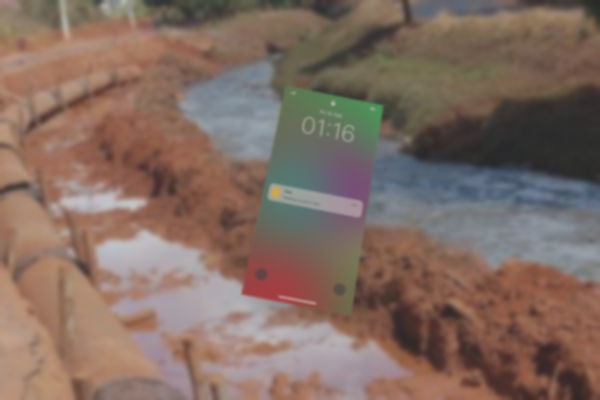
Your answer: **1:16**
